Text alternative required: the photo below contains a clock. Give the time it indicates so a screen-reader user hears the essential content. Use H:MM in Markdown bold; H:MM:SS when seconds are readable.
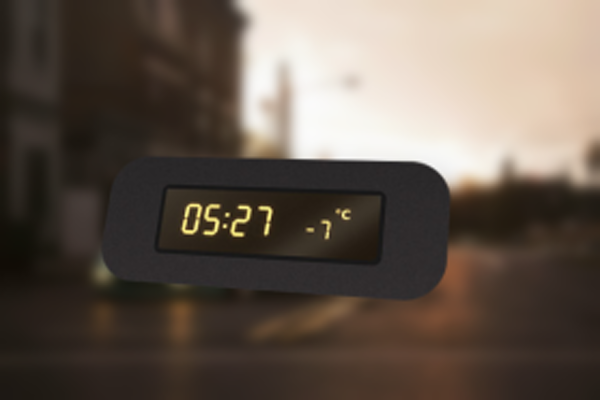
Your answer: **5:27**
